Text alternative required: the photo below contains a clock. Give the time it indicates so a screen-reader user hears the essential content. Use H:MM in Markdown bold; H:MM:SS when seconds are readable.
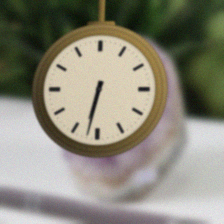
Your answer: **6:32**
